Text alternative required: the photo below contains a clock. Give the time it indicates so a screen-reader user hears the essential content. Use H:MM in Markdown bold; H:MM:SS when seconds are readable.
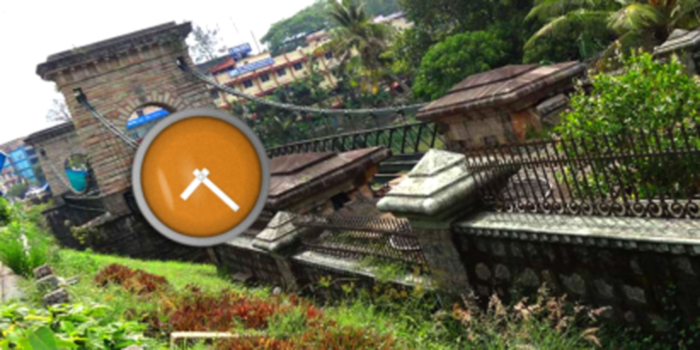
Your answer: **7:22**
